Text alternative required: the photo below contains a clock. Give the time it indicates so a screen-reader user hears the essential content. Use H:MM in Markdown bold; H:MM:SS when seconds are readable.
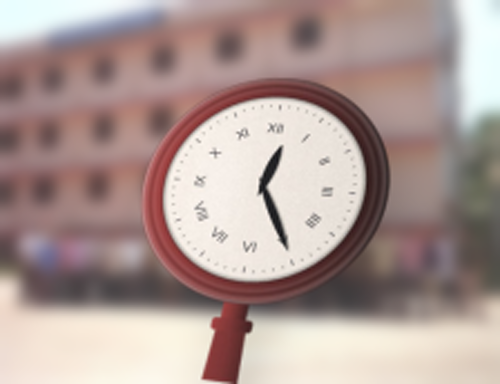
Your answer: **12:25**
